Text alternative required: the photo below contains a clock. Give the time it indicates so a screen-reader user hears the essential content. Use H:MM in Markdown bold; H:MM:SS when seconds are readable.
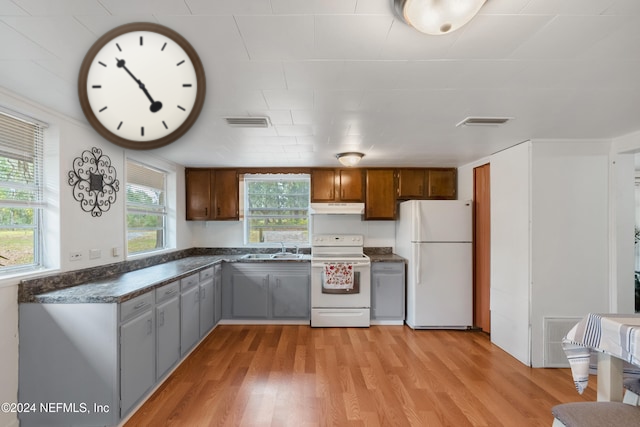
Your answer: **4:53**
